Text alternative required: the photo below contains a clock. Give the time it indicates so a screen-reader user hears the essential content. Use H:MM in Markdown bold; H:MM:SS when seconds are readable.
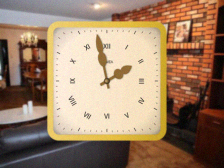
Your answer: **1:58**
